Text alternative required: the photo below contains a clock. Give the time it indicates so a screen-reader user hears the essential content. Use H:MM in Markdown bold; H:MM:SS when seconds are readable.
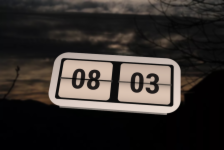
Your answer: **8:03**
